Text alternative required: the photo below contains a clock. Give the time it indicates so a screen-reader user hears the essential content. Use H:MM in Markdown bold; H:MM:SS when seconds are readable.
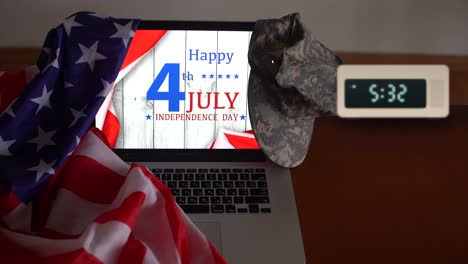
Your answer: **5:32**
